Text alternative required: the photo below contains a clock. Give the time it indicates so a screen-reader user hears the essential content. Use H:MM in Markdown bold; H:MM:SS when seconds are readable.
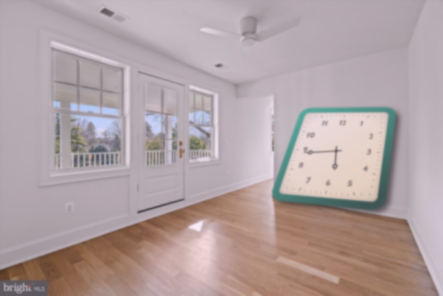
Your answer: **5:44**
